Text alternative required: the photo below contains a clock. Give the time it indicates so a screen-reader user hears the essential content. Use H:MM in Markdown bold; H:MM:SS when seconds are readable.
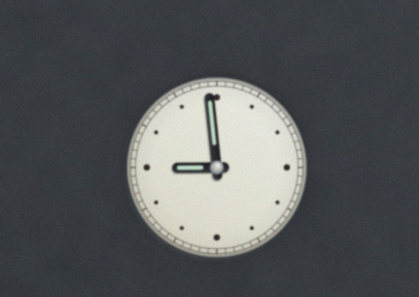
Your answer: **8:59**
